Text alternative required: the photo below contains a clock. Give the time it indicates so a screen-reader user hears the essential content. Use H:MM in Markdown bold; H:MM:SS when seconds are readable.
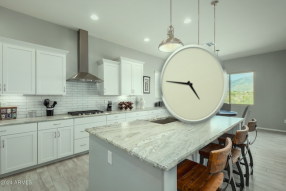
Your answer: **4:46**
